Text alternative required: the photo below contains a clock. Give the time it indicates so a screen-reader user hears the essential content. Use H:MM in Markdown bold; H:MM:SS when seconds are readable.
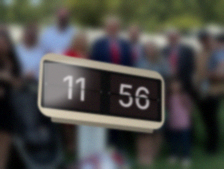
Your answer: **11:56**
